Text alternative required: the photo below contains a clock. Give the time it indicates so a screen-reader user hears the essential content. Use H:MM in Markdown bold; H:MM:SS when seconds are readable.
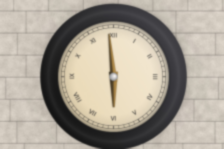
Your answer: **5:59**
